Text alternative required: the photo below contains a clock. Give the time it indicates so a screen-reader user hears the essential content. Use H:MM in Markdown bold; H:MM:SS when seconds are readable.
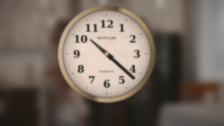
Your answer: **10:22**
